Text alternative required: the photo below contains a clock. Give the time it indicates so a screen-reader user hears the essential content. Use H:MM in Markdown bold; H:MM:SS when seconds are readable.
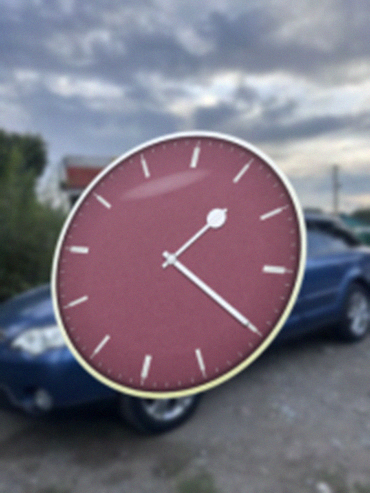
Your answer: **1:20**
